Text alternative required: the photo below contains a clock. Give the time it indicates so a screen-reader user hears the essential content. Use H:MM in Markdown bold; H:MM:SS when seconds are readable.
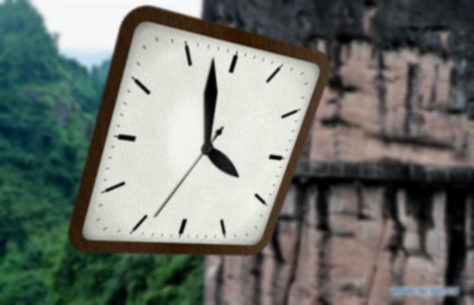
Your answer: **3:57:34**
